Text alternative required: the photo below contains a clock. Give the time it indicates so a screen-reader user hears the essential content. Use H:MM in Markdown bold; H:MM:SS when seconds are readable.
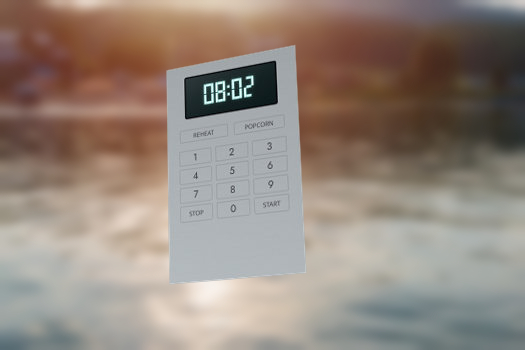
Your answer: **8:02**
